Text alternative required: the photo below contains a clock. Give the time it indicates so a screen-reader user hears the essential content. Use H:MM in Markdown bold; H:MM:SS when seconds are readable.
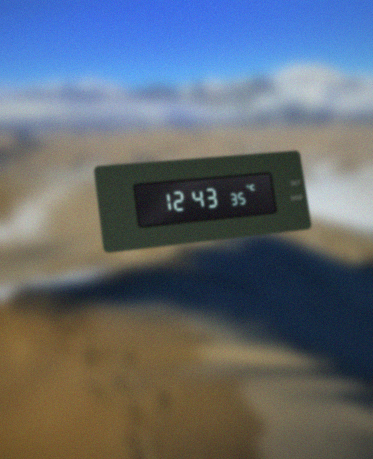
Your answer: **12:43**
